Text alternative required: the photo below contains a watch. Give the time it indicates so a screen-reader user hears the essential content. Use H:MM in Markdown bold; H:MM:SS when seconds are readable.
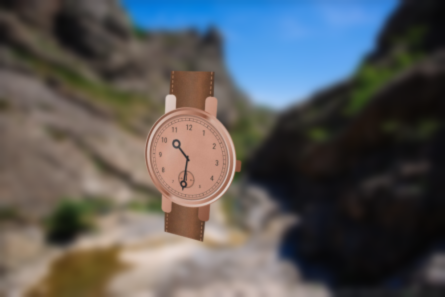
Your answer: **10:31**
